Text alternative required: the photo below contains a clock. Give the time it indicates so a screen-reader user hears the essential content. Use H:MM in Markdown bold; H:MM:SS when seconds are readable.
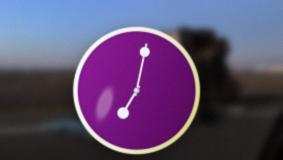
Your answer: **7:02**
